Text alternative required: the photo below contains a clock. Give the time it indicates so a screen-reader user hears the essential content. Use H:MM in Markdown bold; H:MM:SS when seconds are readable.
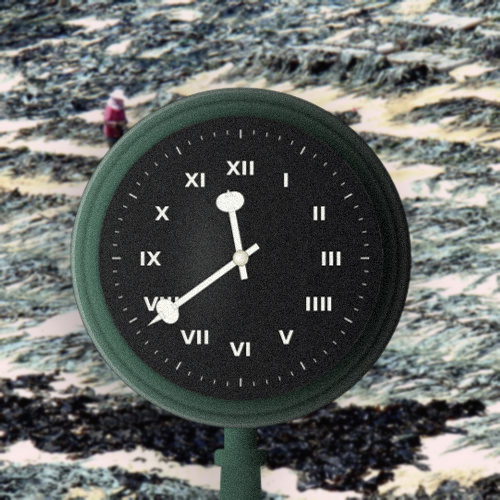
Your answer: **11:39**
